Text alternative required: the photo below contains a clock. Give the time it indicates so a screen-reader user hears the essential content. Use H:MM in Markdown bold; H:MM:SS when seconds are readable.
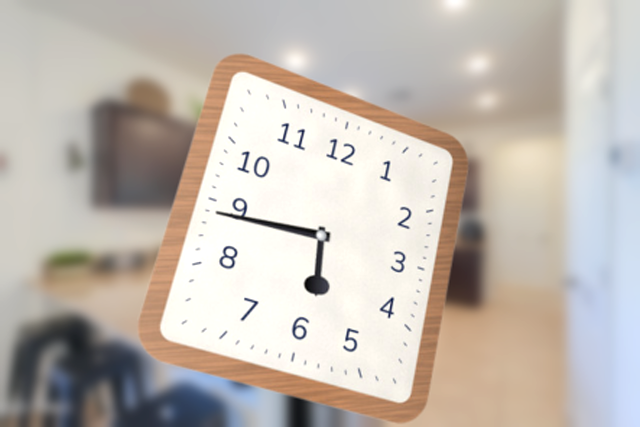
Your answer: **5:44**
